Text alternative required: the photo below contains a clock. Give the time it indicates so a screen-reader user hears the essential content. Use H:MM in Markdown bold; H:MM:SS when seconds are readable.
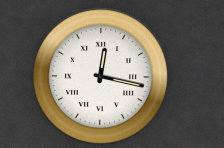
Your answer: **12:17**
